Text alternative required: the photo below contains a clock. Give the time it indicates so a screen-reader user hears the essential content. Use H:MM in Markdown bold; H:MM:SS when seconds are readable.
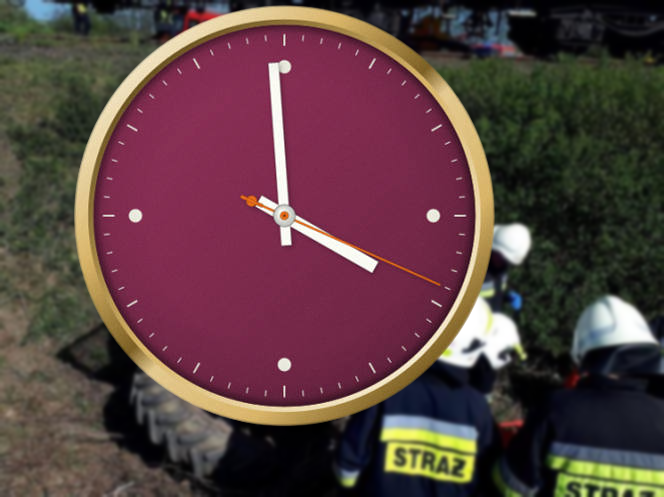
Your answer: **3:59:19**
